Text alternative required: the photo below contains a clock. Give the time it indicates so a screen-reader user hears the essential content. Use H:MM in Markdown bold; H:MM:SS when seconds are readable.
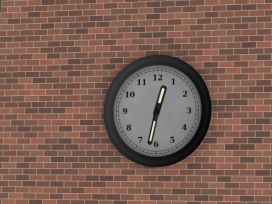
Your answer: **12:32**
